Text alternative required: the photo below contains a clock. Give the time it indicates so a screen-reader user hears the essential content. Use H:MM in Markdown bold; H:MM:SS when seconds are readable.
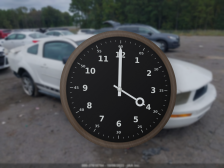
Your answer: **4:00**
